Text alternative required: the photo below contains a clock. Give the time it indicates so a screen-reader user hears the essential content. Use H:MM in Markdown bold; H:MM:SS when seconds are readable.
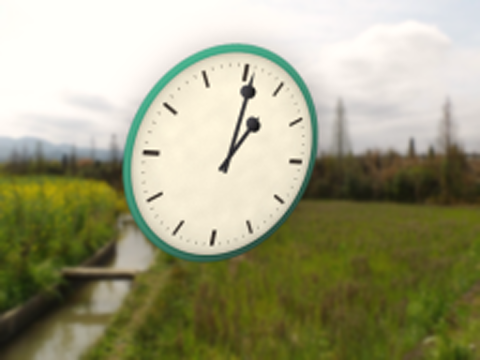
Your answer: **1:01**
